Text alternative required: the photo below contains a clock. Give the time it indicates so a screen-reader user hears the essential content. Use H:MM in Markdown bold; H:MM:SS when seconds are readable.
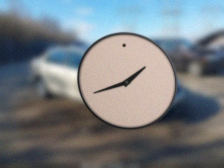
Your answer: **1:42**
